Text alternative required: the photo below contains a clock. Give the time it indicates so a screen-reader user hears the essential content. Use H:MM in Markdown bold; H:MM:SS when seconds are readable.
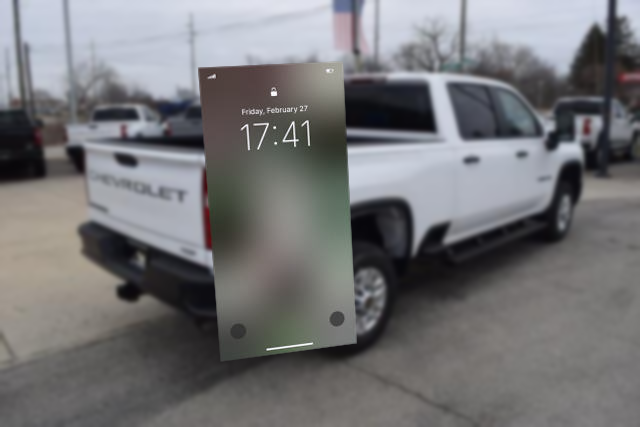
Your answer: **17:41**
